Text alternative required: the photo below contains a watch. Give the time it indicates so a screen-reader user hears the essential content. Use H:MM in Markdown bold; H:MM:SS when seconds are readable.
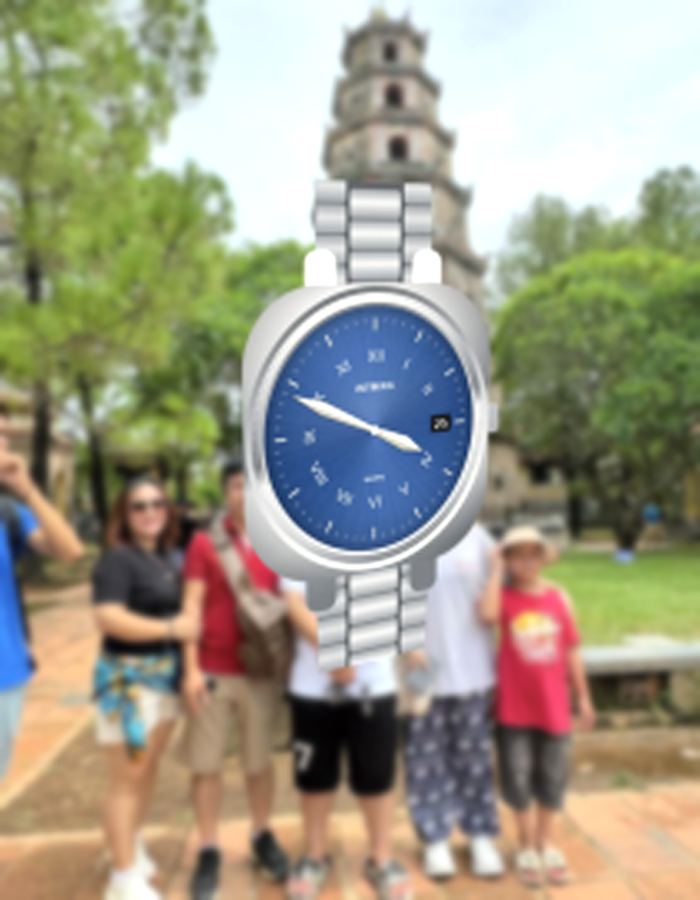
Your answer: **3:49**
